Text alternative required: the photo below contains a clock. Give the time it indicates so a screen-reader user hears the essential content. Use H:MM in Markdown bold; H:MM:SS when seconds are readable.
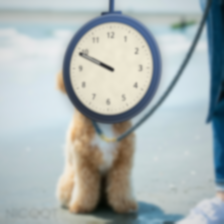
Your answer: **9:49**
